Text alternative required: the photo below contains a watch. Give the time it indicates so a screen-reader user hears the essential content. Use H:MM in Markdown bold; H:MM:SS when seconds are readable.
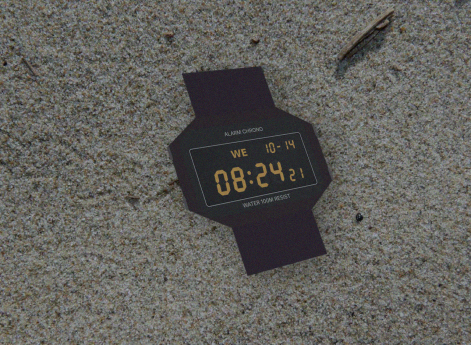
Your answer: **8:24:21**
